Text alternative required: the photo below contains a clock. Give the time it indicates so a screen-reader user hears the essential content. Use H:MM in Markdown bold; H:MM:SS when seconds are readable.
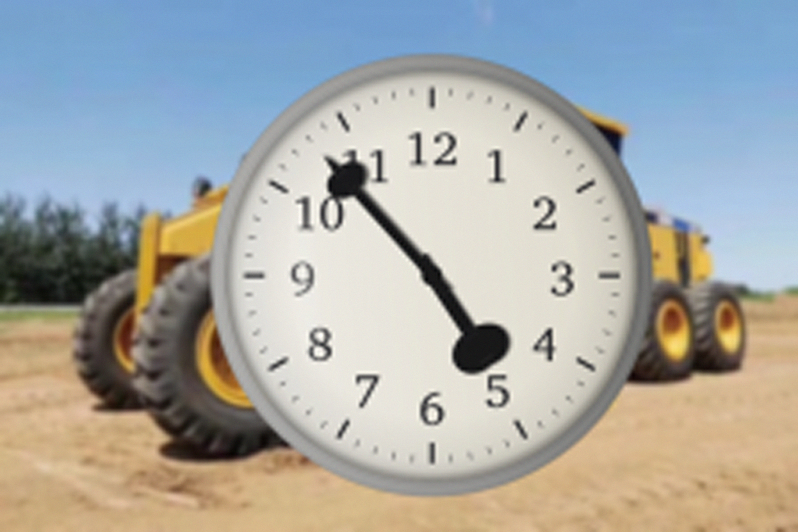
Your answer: **4:53**
